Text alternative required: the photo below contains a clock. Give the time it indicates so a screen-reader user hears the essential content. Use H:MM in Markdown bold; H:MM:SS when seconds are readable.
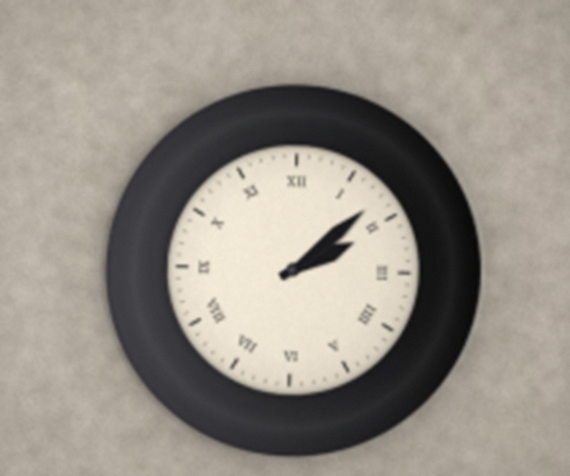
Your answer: **2:08**
